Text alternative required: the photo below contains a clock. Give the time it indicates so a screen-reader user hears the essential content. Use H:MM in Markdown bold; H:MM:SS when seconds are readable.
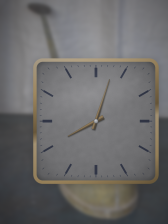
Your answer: **8:03**
